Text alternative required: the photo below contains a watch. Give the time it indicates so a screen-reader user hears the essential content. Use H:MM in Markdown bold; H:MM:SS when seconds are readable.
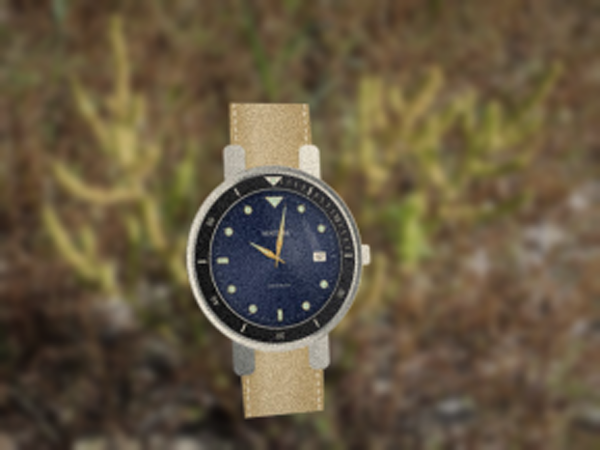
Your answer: **10:02**
